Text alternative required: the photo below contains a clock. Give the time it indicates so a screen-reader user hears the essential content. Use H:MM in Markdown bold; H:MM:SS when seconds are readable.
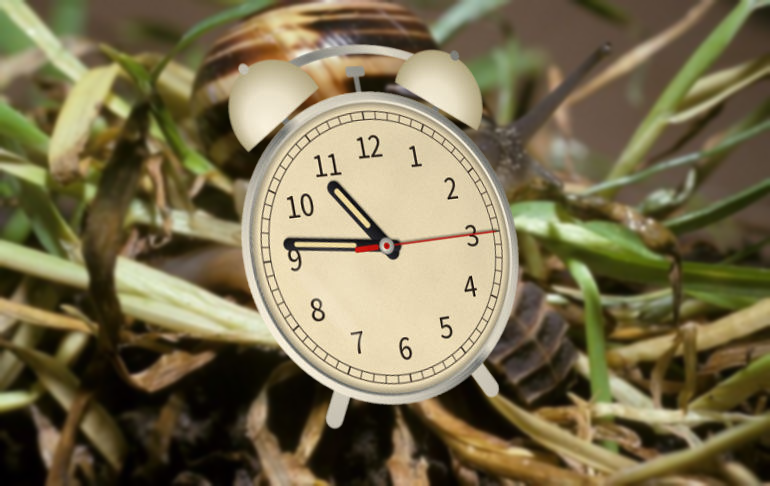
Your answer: **10:46:15**
